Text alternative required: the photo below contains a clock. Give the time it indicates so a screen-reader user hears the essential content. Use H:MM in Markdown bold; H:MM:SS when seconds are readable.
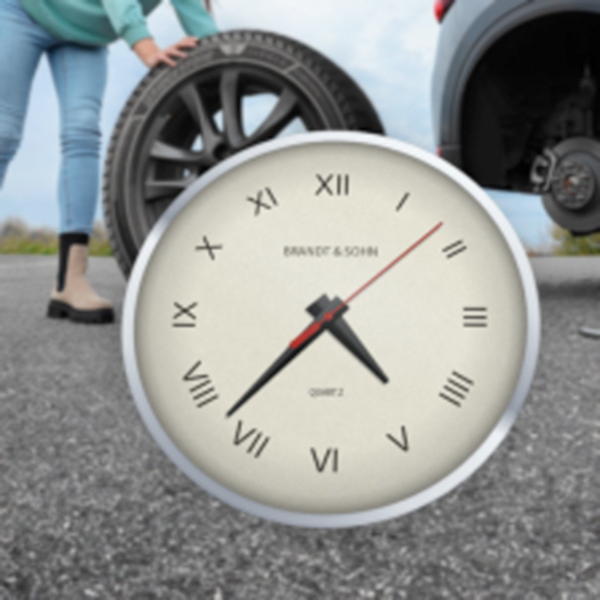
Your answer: **4:37:08**
